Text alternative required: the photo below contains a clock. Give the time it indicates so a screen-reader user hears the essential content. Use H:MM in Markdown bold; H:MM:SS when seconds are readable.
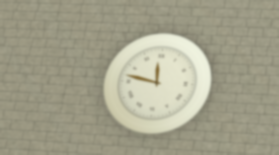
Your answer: **11:47**
